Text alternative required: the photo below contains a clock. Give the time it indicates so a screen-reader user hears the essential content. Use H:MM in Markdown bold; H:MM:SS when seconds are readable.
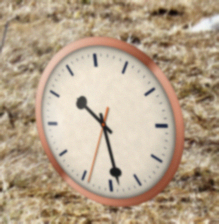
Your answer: **10:28:34**
